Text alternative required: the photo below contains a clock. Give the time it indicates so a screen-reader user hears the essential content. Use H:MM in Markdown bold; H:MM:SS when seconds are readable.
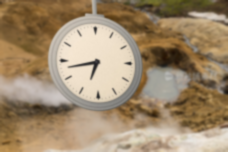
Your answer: **6:43**
